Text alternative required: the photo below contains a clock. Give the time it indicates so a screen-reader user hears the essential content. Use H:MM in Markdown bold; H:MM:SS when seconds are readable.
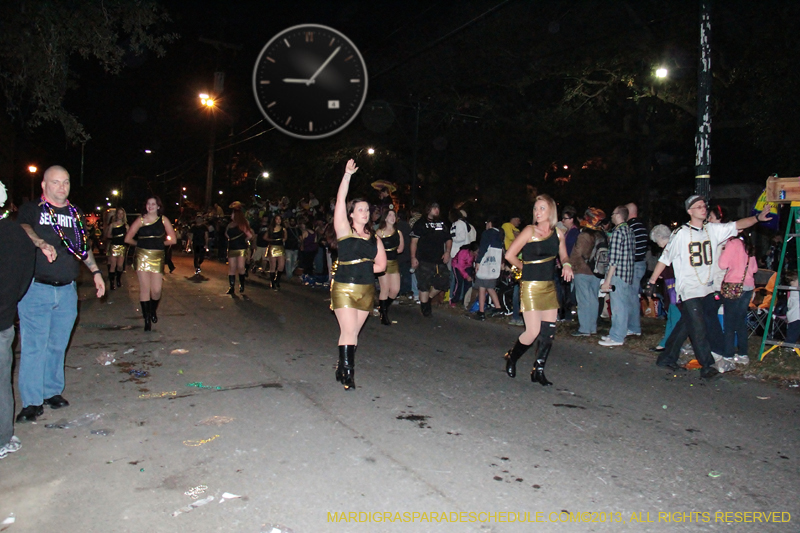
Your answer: **9:07**
